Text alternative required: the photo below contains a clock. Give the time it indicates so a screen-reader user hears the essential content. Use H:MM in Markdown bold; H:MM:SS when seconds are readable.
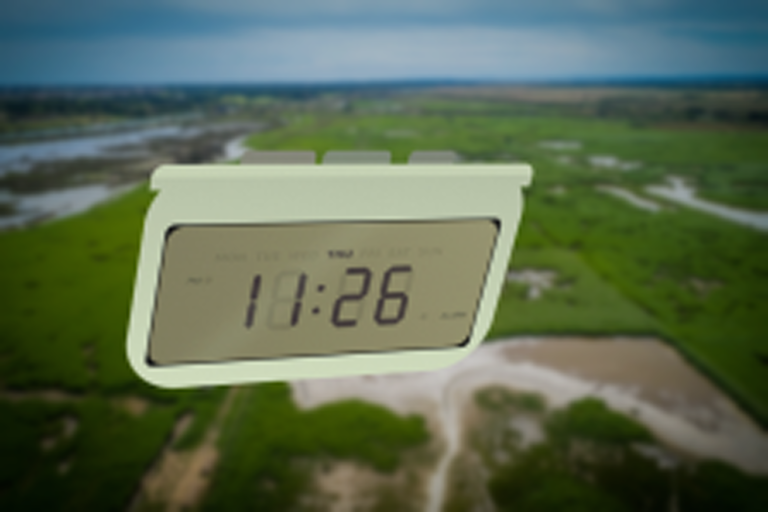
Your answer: **11:26**
